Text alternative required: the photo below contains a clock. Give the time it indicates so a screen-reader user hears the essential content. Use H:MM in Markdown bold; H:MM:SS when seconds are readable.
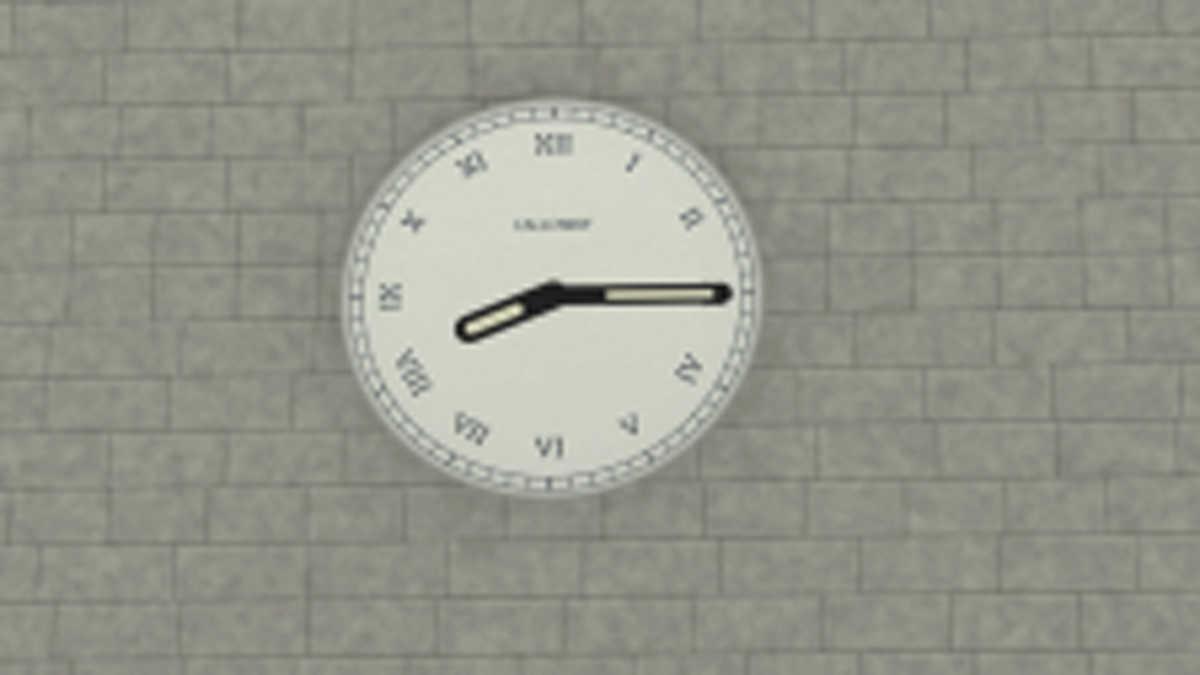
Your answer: **8:15**
